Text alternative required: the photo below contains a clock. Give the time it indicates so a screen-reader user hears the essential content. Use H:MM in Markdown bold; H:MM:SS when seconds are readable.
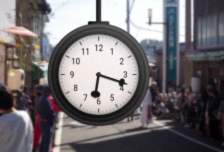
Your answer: **6:18**
